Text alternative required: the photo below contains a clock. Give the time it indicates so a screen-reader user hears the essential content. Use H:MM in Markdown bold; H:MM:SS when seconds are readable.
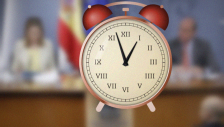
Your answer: **12:57**
